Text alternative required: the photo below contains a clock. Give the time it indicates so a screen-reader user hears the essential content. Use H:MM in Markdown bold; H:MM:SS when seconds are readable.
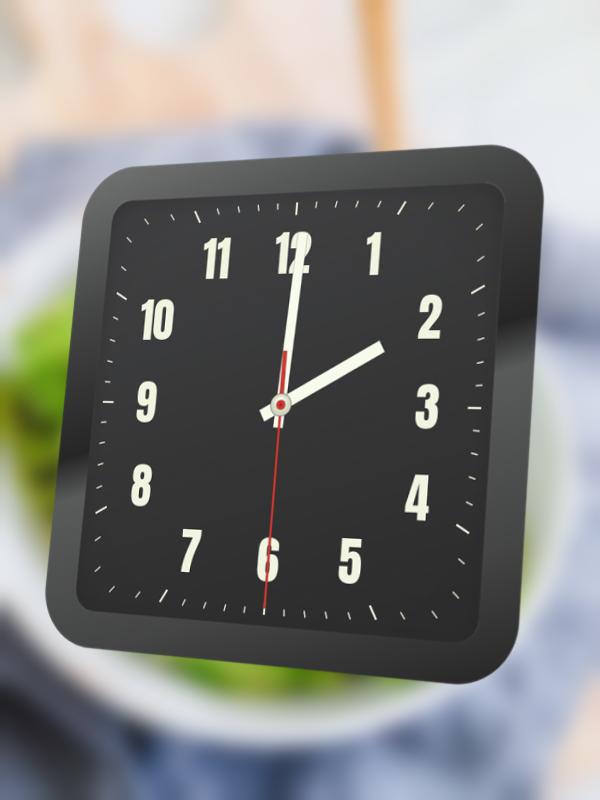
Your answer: **2:00:30**
